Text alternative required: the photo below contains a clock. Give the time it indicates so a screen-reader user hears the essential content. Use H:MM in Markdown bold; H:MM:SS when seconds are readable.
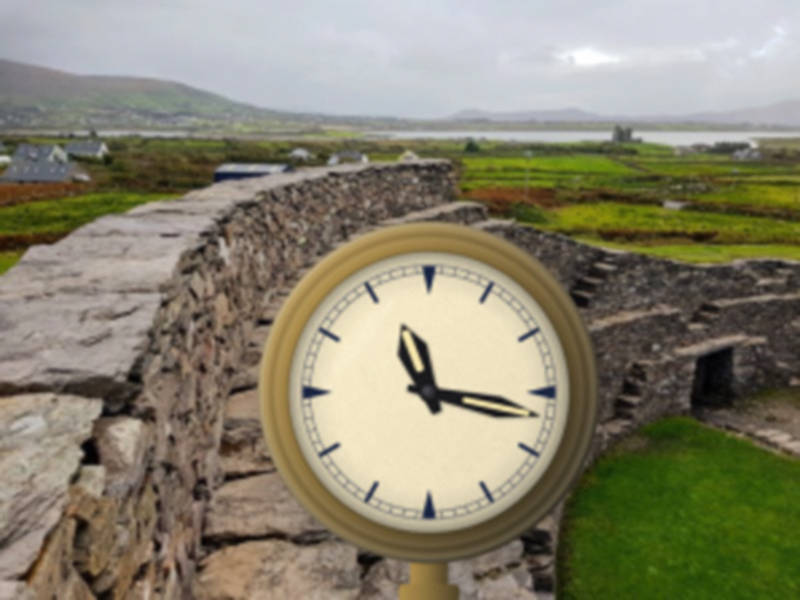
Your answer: **11:17**
